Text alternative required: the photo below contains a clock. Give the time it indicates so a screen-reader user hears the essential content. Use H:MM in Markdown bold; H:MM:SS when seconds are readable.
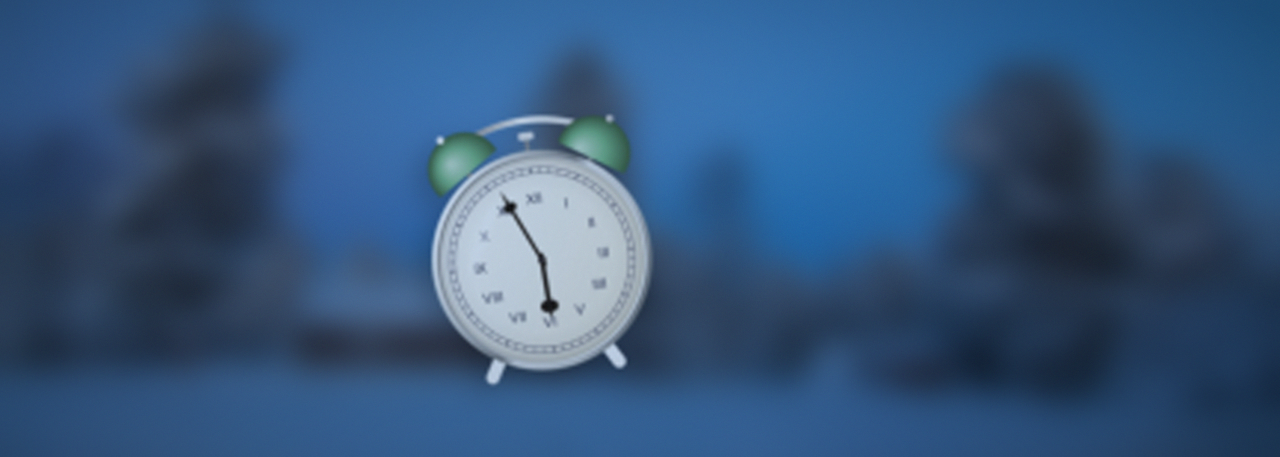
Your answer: **5:56**
